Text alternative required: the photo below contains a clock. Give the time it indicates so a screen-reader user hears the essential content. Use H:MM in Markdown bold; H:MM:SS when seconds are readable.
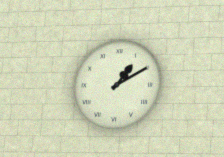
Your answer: **1:10**
